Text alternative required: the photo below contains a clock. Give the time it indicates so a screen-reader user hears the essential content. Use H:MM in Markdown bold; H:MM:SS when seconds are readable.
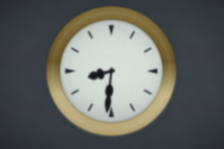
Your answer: **8:31**
